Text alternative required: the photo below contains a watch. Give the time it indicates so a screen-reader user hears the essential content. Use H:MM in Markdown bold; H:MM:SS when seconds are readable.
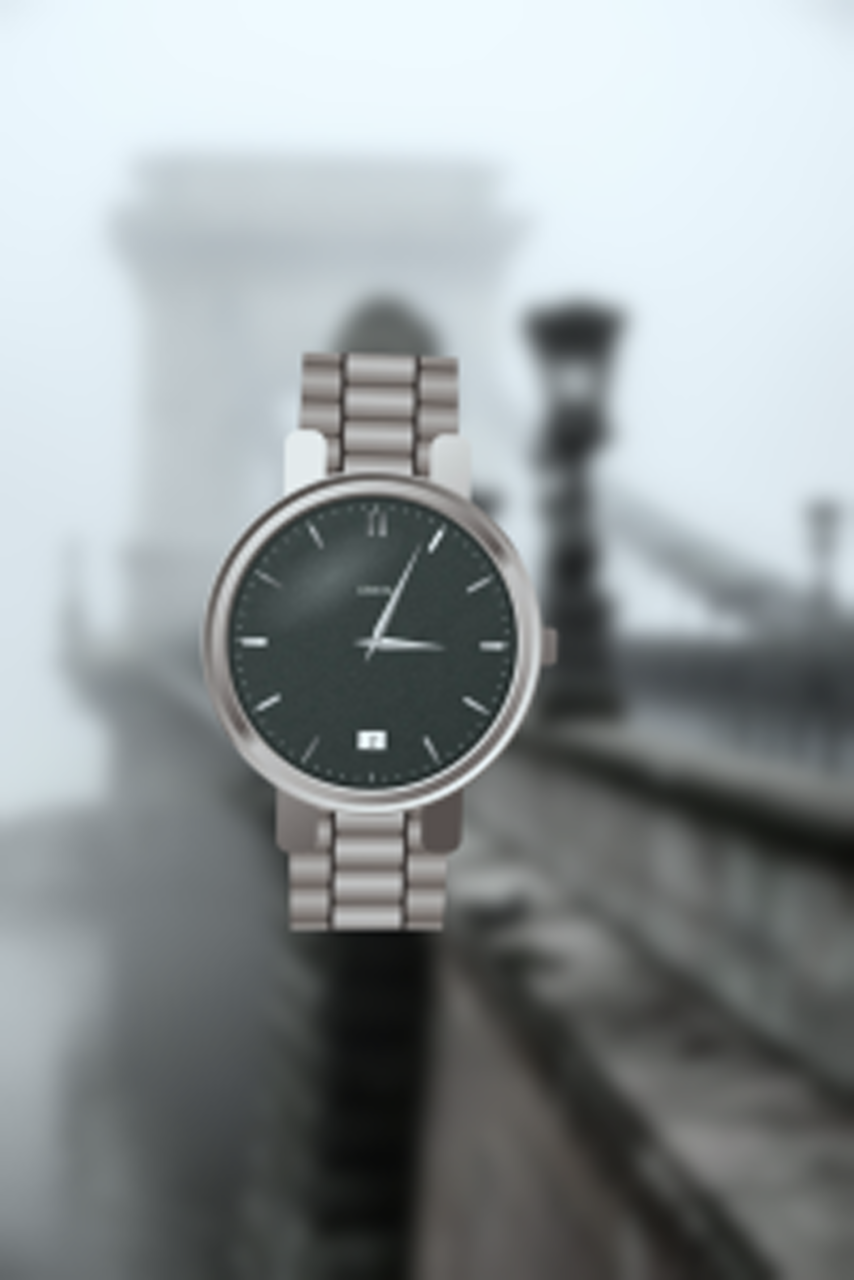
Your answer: **3:04**
